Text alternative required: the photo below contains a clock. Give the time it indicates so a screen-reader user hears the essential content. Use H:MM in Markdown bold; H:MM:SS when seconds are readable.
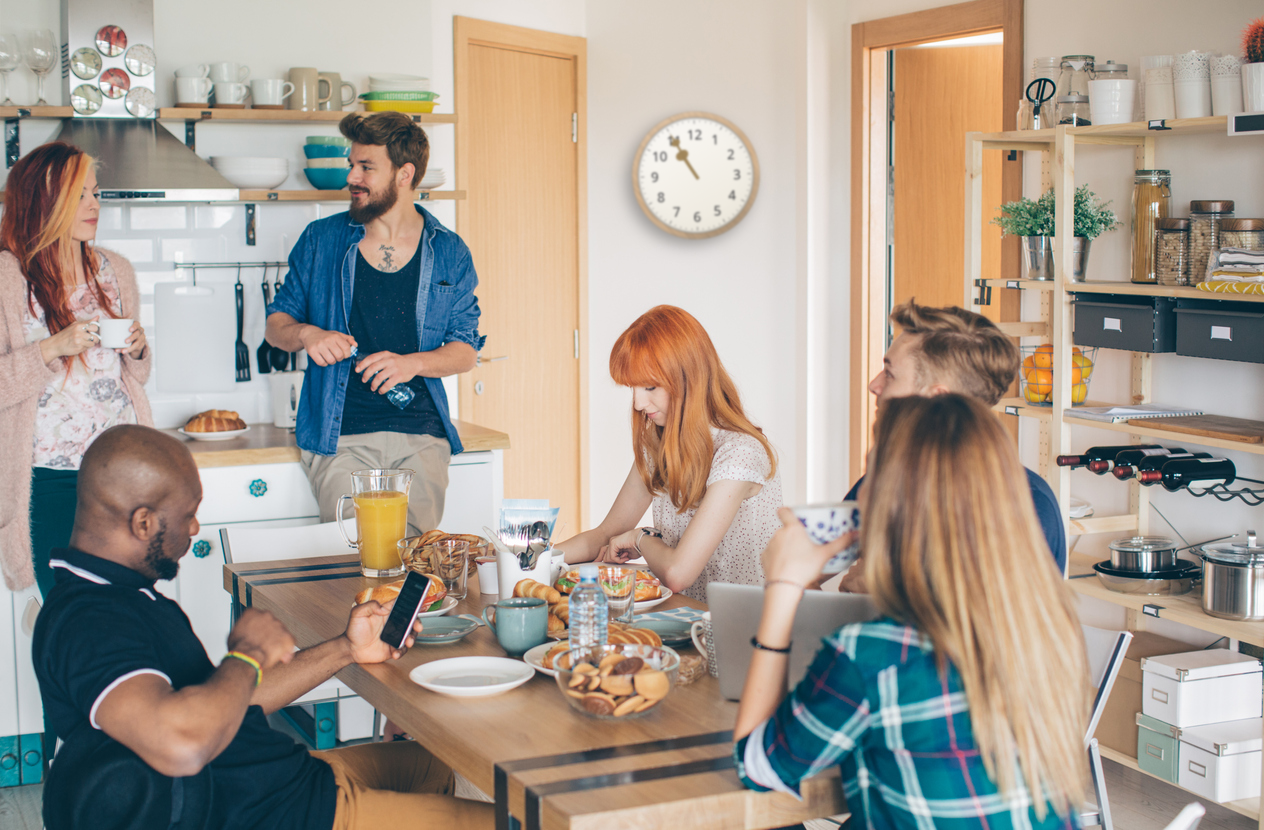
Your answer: **10:55**
